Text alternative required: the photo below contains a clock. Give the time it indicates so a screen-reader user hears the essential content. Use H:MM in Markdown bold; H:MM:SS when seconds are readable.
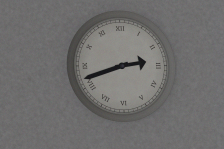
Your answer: **2:42**
